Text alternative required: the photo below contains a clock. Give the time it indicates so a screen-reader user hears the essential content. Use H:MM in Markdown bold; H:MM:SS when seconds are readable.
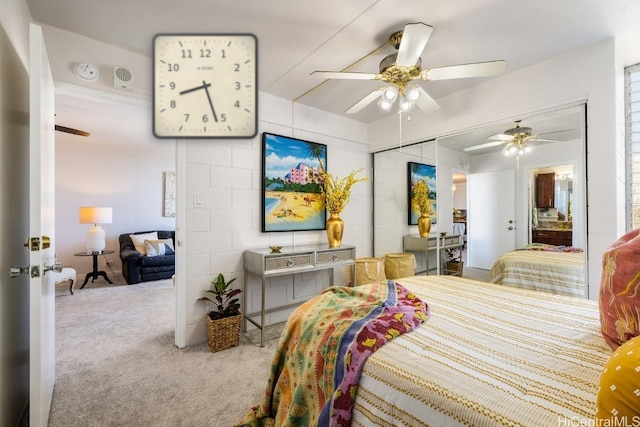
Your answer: **8:27**
